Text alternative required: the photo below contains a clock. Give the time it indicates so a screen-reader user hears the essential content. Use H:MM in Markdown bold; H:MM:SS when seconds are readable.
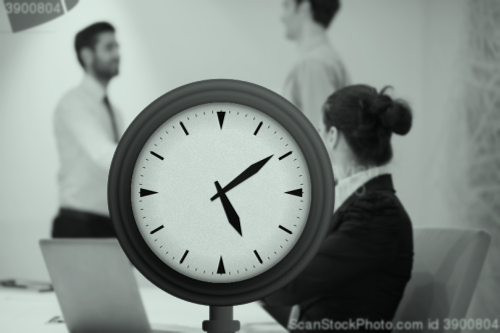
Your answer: **5:09**
